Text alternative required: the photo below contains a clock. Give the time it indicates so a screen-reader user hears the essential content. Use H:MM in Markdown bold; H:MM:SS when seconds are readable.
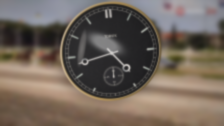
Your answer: **4:43**
